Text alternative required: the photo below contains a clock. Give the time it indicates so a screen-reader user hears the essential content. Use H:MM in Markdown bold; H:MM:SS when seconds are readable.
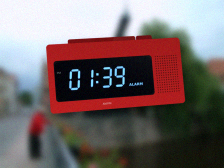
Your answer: **1:39**
